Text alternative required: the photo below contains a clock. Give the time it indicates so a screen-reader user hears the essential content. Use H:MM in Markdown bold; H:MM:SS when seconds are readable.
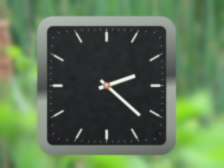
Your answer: **2:22**
